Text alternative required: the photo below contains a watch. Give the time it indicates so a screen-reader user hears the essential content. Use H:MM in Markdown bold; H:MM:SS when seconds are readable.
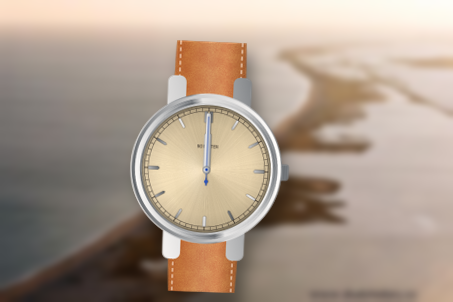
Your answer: **12:00:00**
